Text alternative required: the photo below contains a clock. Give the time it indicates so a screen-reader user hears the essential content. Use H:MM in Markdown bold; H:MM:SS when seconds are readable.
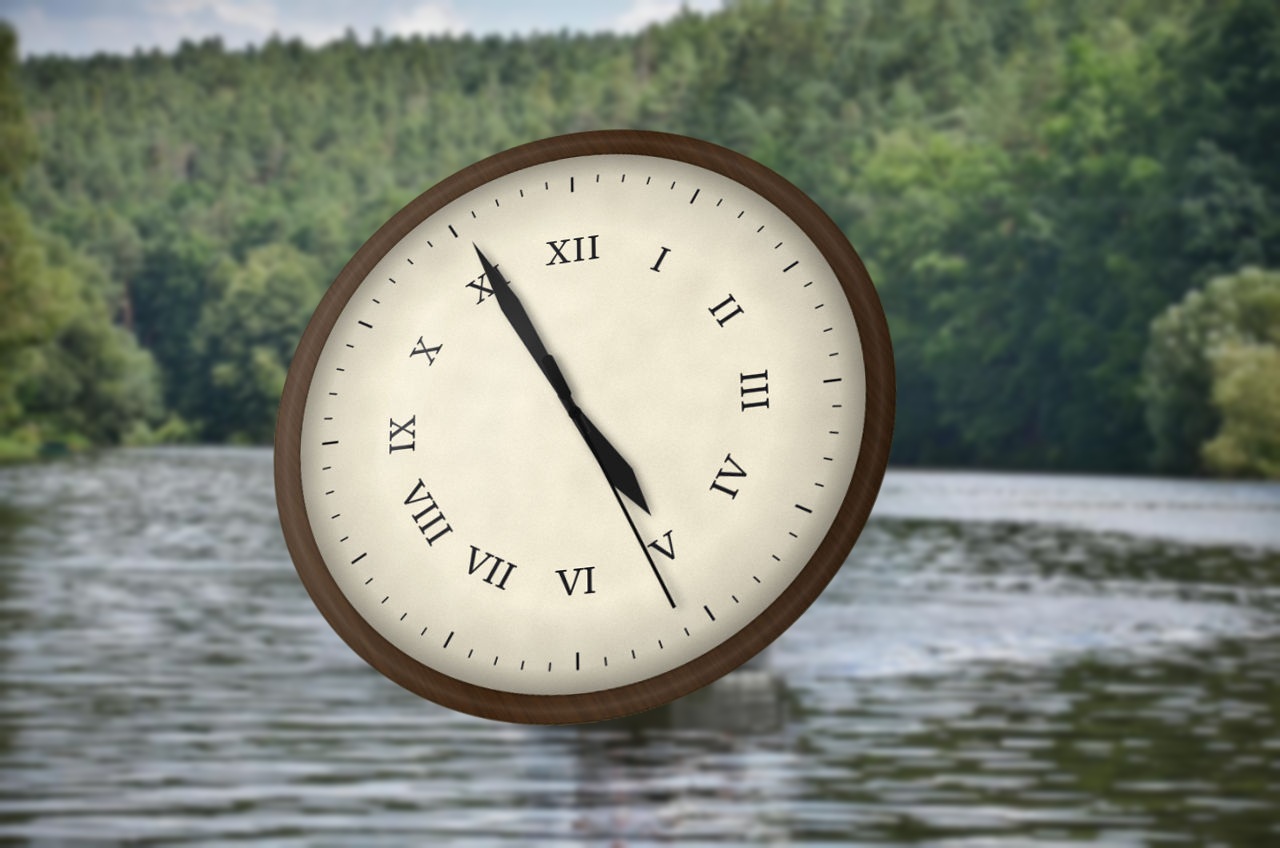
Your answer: **4:55:26**
